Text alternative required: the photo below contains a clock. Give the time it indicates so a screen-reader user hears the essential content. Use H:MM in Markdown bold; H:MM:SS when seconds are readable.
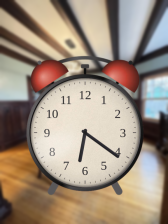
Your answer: **6:21**
